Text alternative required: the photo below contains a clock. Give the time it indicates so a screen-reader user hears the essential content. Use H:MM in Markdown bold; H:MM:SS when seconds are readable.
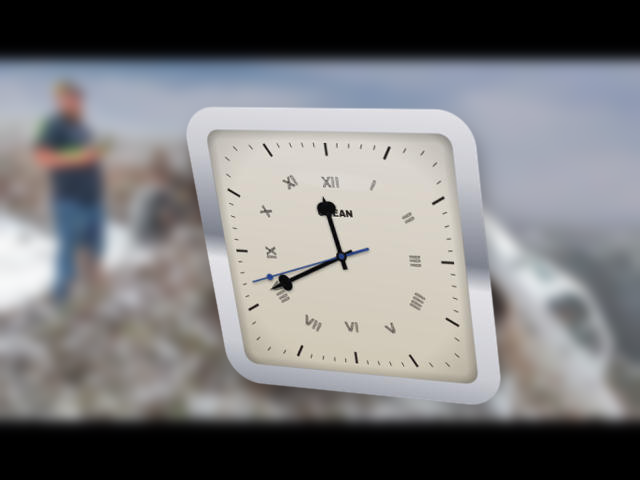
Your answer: **11:40:42**
